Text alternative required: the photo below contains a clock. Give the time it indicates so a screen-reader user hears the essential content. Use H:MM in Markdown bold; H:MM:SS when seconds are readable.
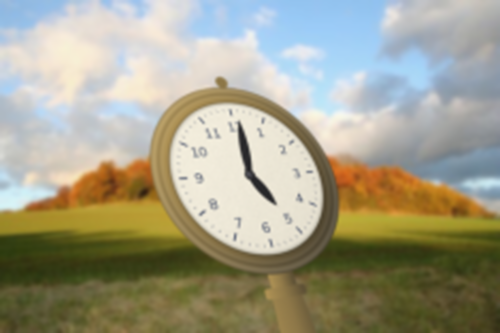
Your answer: **5:01**
